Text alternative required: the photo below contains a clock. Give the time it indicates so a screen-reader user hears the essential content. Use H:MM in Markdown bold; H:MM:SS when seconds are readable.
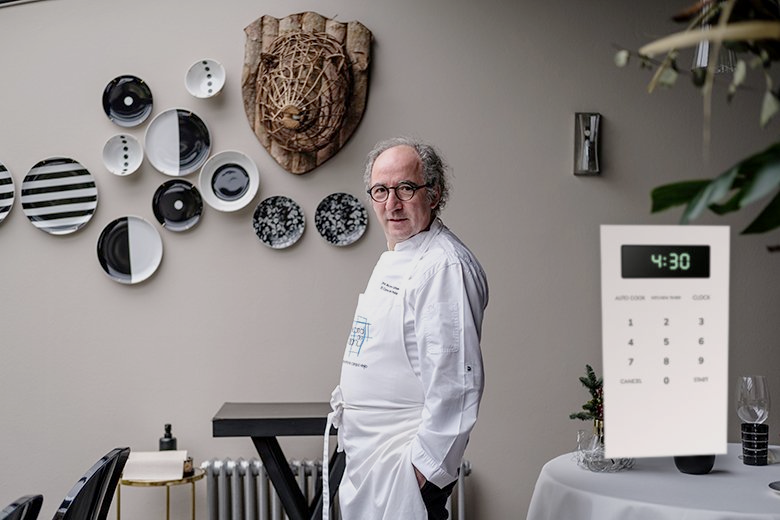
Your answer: **4:30**
